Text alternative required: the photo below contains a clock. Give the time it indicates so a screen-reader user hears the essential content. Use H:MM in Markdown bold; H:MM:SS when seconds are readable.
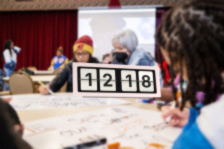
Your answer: **12:18**
